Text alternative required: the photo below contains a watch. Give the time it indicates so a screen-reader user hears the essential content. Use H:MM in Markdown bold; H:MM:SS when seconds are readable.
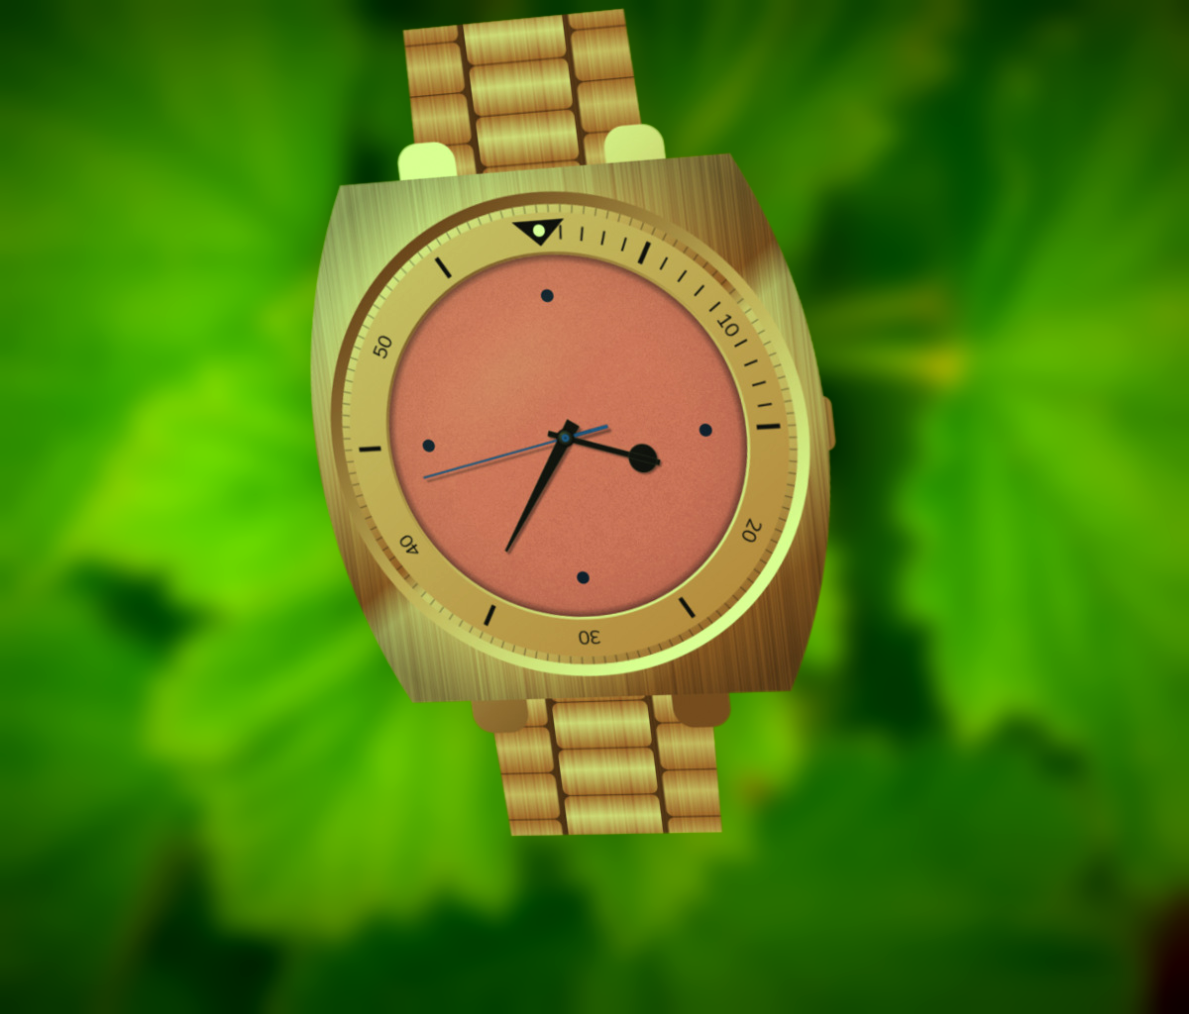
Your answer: **3:35:43**
